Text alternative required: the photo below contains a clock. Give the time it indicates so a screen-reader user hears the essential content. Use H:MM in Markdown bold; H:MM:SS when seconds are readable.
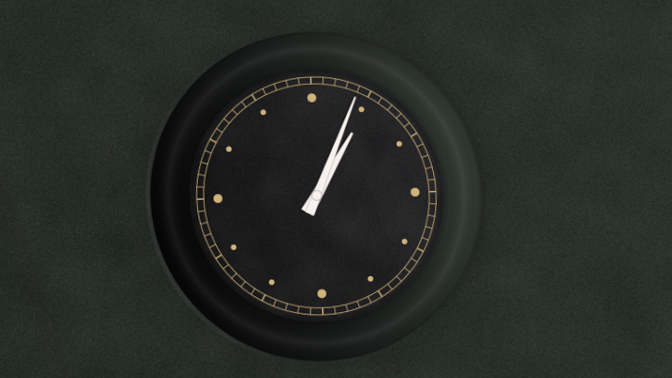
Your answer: **1:04**
